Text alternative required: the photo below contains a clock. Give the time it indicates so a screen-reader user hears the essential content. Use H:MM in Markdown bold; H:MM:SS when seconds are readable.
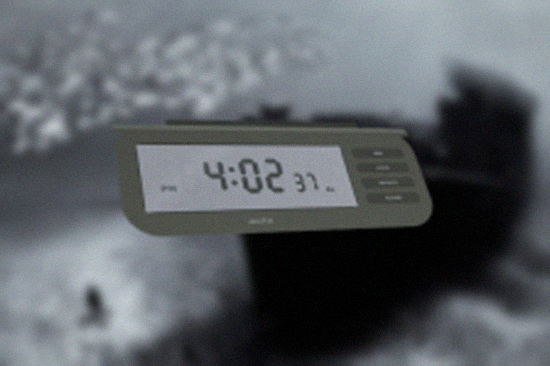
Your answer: **4:02:37**
